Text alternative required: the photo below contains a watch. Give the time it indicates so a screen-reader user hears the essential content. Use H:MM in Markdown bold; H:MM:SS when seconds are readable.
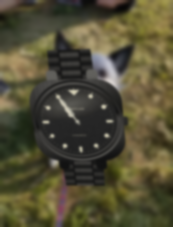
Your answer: **10:55**
